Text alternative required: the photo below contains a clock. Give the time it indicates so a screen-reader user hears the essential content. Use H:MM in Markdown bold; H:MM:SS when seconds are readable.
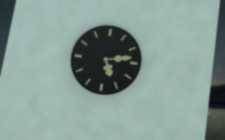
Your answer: **5:13**
